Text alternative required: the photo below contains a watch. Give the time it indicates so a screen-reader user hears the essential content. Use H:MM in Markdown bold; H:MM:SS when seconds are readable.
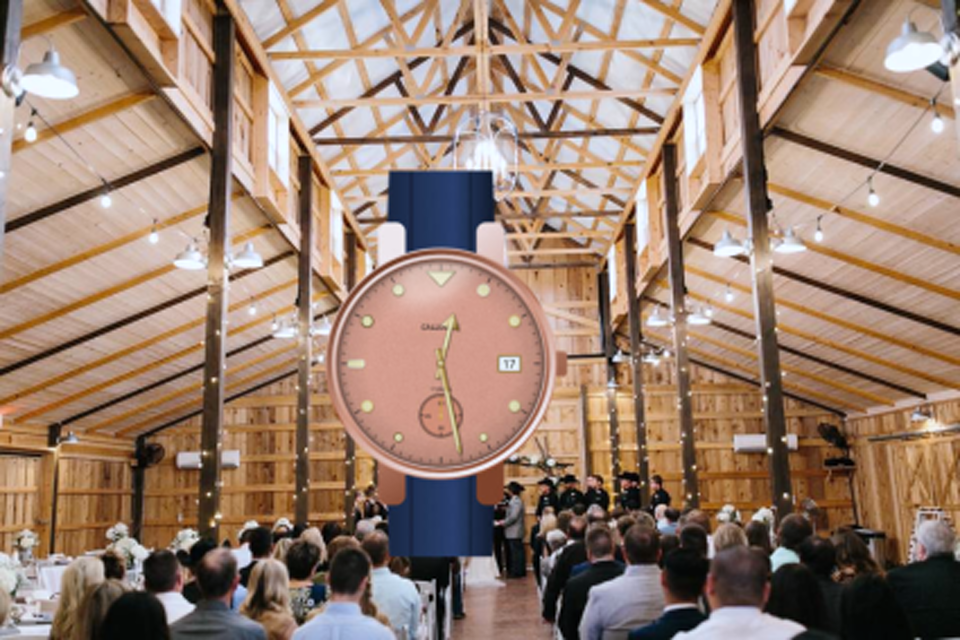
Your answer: **12:28**
